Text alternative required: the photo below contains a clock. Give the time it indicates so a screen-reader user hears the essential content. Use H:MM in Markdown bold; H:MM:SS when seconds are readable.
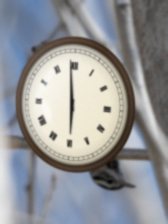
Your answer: **5:59**
